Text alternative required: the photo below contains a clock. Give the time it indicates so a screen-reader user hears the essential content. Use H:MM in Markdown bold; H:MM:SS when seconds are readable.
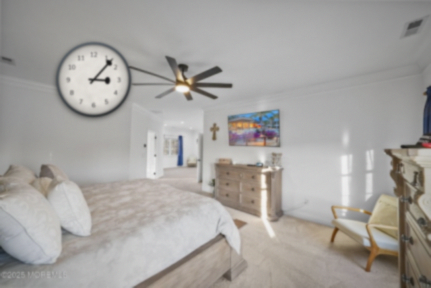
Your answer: **3:07**
